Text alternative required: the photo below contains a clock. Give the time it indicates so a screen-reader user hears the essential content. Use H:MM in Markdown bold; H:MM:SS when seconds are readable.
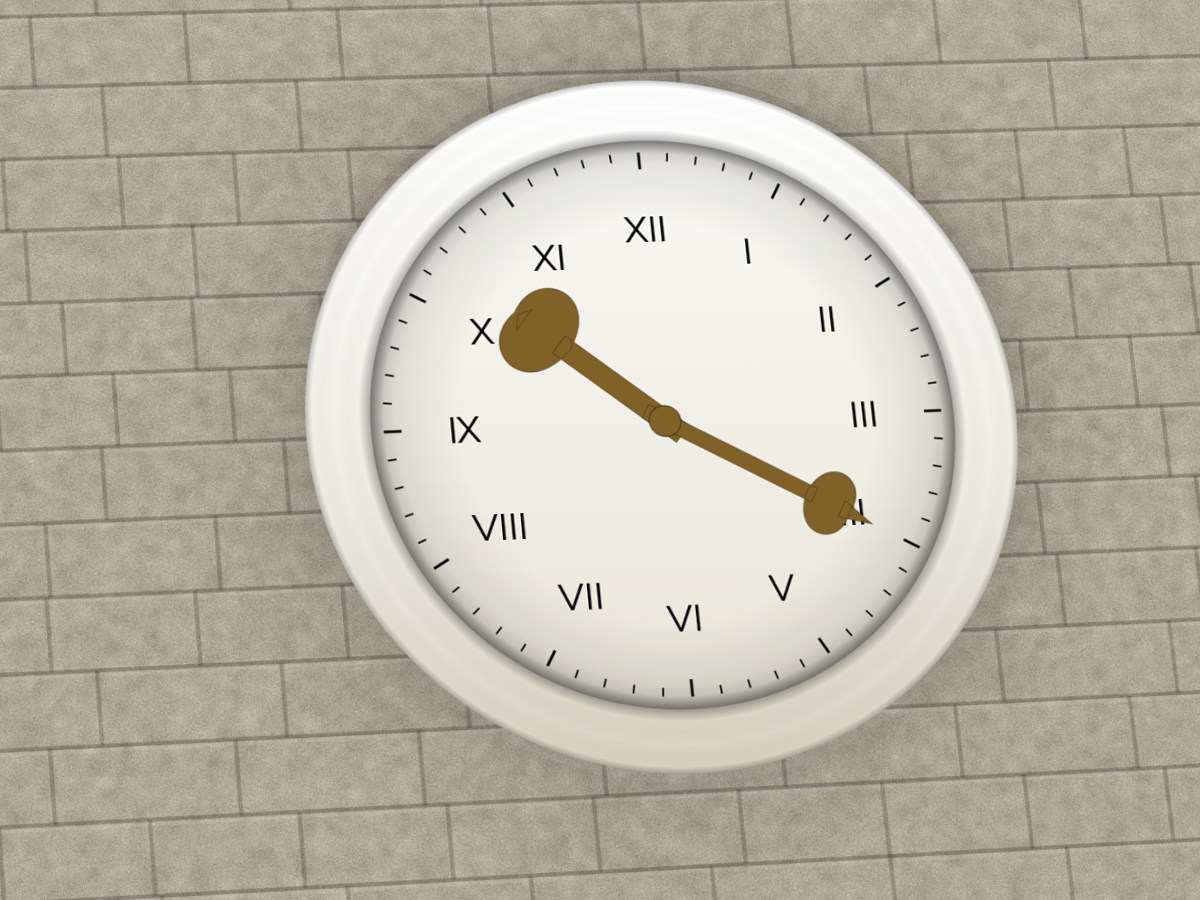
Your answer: **10:20**
